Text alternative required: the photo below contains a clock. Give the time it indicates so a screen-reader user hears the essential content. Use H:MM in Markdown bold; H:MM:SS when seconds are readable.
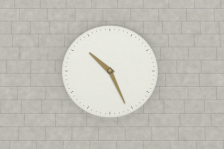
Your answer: **10:26**
